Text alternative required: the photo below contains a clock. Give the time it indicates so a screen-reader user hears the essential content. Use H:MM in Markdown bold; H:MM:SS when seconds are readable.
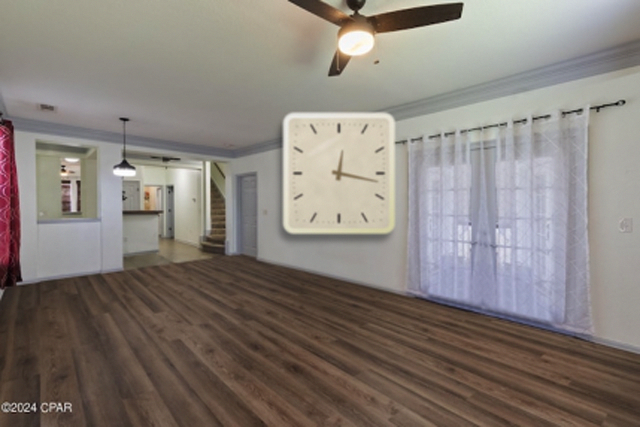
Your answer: **12:17**
